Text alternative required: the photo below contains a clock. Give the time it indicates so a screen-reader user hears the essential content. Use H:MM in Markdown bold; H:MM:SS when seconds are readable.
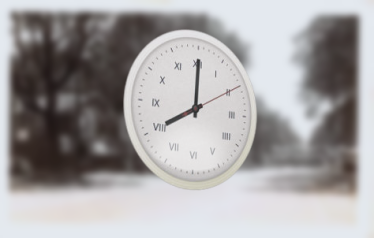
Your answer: **8:00:10**
